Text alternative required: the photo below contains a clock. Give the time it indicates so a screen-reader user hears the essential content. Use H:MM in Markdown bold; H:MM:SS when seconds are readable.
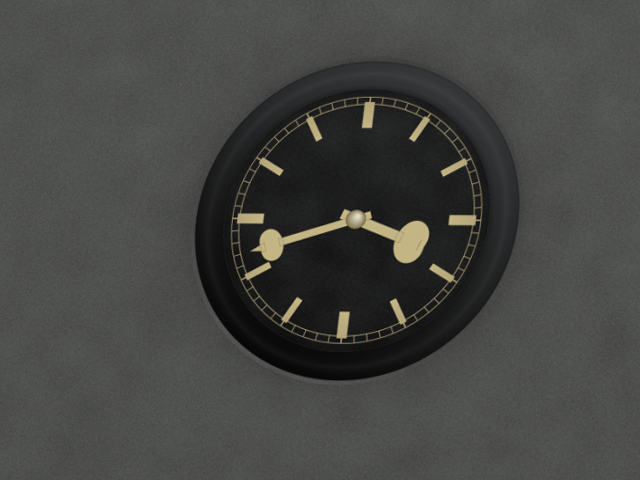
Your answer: **3:42**
